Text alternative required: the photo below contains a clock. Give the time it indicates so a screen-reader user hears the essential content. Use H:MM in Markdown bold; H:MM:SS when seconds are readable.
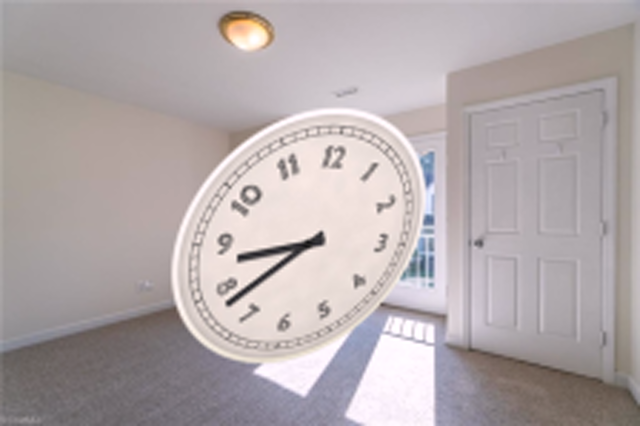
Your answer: **8:38**
